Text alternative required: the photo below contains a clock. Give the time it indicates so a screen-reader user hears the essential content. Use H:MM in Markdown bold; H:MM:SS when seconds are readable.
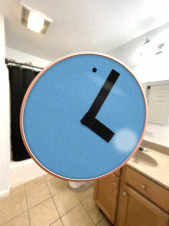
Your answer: **4:04**
